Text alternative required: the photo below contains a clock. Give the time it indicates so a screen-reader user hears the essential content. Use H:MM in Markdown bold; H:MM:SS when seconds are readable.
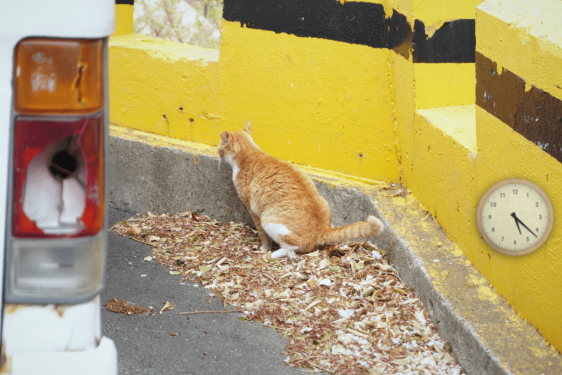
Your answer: **5:22**
